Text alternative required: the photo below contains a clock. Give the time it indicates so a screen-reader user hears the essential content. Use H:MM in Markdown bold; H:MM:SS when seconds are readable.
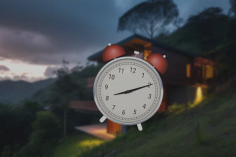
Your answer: **8:10**
